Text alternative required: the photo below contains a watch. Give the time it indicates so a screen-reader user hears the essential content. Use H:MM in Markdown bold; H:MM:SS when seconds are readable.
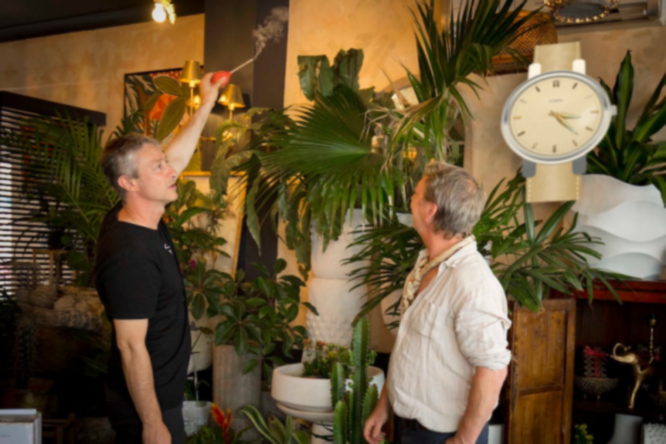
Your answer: **3:23**
